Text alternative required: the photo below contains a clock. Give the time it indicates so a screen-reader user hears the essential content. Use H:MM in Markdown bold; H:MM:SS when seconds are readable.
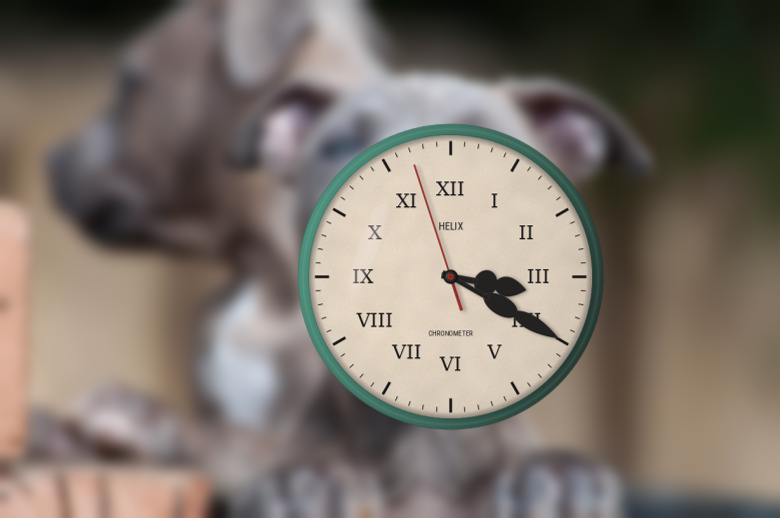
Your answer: **3:19:57**
